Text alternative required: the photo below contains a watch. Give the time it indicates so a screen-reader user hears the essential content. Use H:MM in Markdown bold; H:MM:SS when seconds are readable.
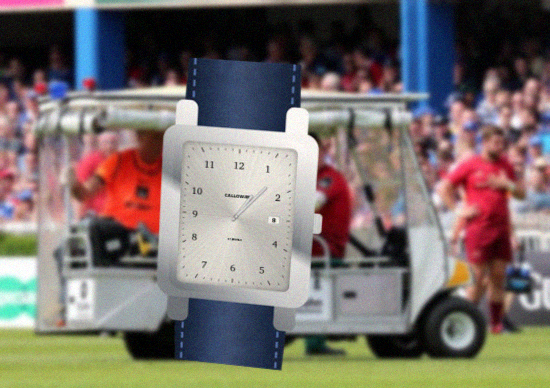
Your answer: **1:07**
